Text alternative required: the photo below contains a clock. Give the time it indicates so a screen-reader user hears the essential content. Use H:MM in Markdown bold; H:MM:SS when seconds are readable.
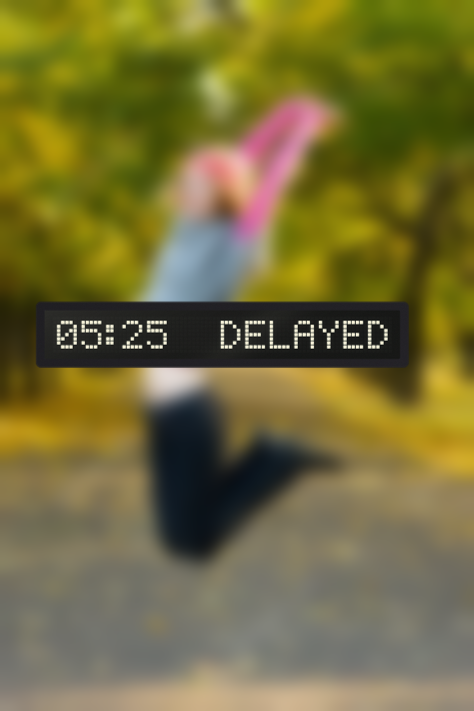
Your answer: **5:25**
